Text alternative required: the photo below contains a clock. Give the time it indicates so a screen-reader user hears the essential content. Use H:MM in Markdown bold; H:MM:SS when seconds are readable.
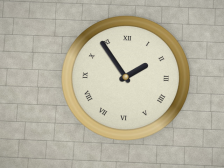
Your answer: **1:54**
